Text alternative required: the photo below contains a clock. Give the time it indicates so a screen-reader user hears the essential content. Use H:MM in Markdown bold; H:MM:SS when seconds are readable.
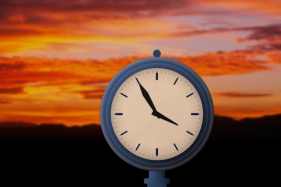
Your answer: **3:55**
